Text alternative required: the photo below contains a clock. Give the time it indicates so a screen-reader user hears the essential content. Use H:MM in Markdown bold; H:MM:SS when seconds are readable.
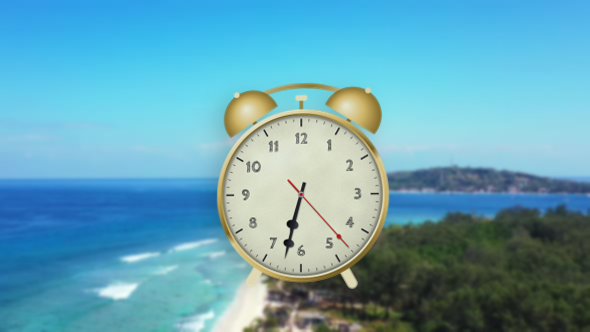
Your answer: **6:32:23**
